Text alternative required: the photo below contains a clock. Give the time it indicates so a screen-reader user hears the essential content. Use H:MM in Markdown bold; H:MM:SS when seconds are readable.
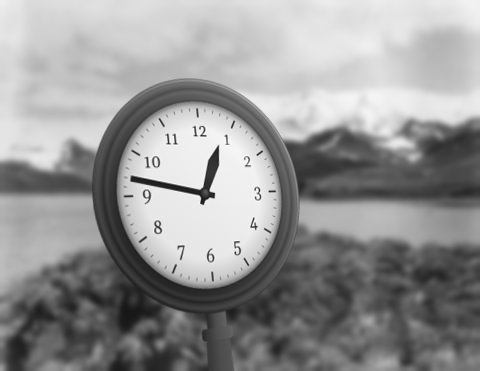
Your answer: **12:47**
